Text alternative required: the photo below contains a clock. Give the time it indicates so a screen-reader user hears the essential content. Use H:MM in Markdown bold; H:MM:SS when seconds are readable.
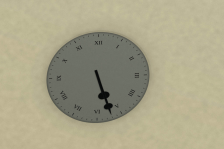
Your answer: **5:27**
